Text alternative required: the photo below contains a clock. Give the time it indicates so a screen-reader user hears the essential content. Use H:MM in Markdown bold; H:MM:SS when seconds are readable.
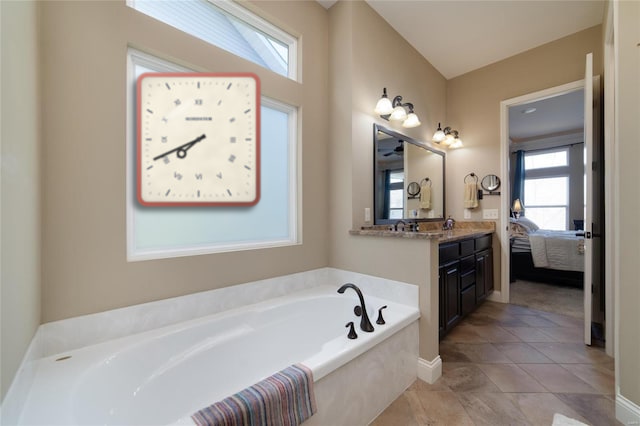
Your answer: **7:41**
